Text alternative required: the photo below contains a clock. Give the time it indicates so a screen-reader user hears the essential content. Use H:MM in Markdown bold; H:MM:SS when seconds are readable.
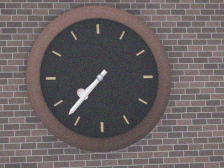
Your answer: **7:37**
